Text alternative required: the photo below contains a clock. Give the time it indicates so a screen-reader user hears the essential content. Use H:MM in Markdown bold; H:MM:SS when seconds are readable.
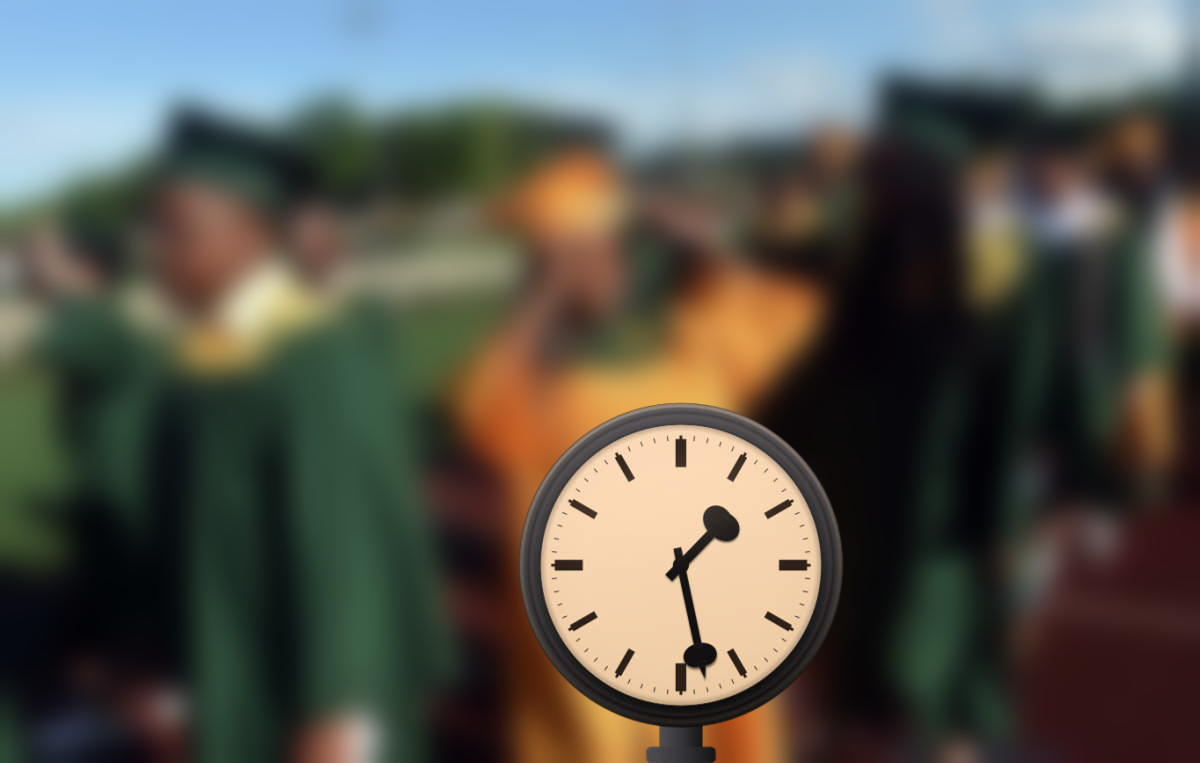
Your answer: **1:28**
